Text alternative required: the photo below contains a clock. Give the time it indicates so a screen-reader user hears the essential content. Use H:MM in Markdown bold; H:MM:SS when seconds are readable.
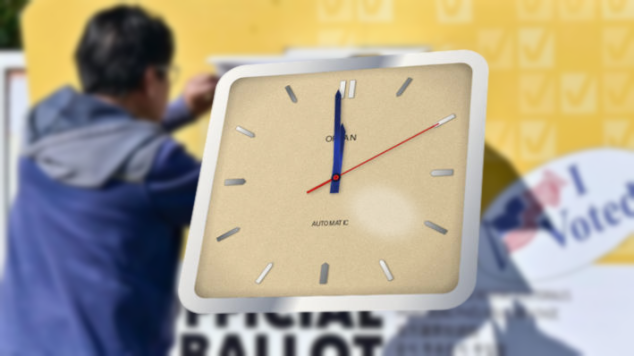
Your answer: **11:59:10**
